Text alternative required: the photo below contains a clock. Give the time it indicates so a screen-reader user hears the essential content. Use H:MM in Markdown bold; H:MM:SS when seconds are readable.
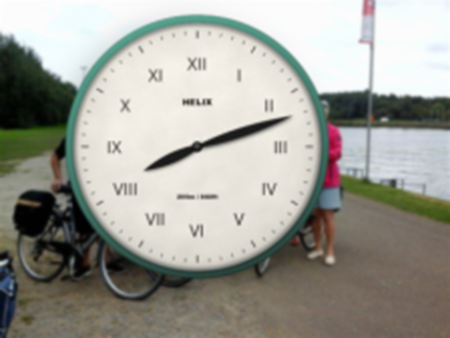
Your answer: **8:12**
